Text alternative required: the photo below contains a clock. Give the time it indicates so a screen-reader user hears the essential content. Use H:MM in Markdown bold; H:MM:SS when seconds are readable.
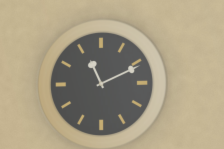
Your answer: **11:11**
